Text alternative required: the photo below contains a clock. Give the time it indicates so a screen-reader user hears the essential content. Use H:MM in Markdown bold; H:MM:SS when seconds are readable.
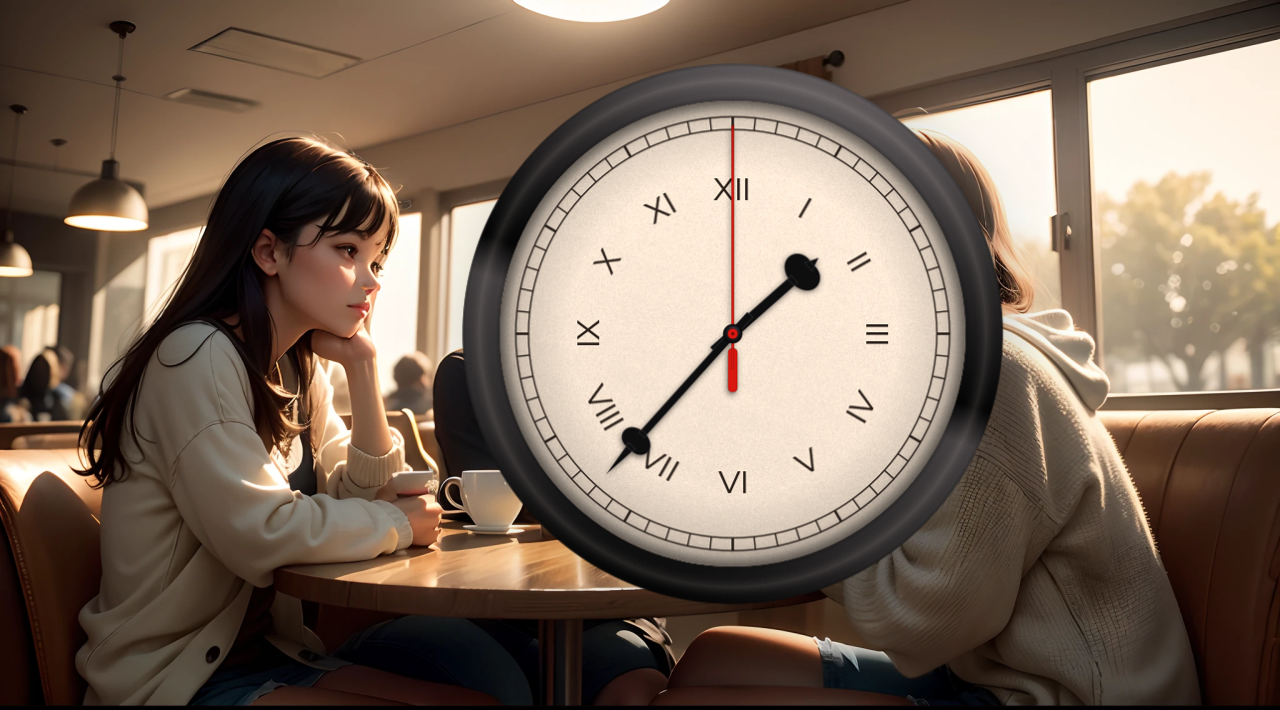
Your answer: **1:37:00**
